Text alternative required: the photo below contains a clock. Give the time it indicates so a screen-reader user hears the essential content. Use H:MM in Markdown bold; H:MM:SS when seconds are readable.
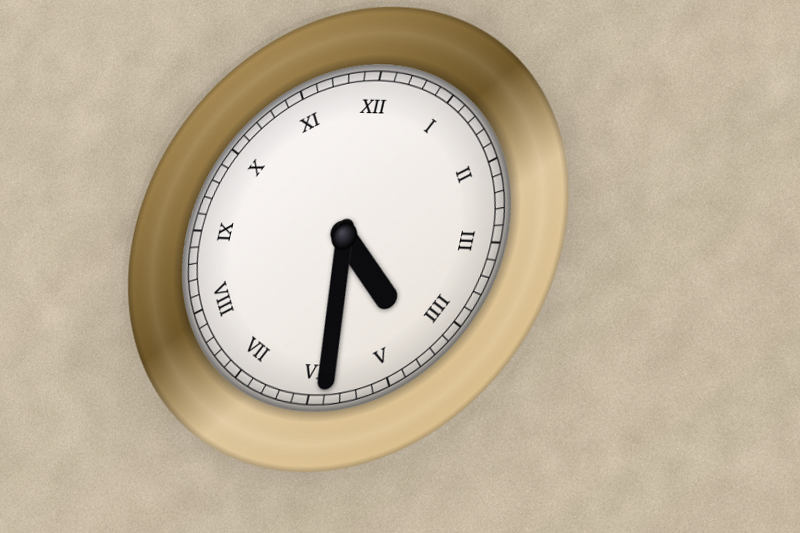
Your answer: **4:29**
